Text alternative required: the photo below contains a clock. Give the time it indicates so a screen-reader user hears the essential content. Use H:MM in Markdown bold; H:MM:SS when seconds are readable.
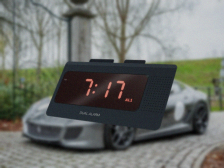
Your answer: **7:17**
